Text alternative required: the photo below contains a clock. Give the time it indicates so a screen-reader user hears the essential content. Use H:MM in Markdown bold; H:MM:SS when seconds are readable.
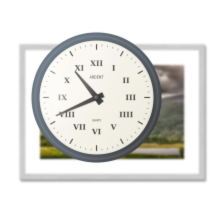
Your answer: **10:41**
